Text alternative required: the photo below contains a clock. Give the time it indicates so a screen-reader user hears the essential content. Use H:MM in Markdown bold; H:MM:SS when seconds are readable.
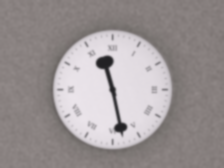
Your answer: **11:28**
